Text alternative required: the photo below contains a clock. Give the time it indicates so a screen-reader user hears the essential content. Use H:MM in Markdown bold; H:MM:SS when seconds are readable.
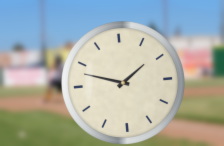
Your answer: **1:48**
